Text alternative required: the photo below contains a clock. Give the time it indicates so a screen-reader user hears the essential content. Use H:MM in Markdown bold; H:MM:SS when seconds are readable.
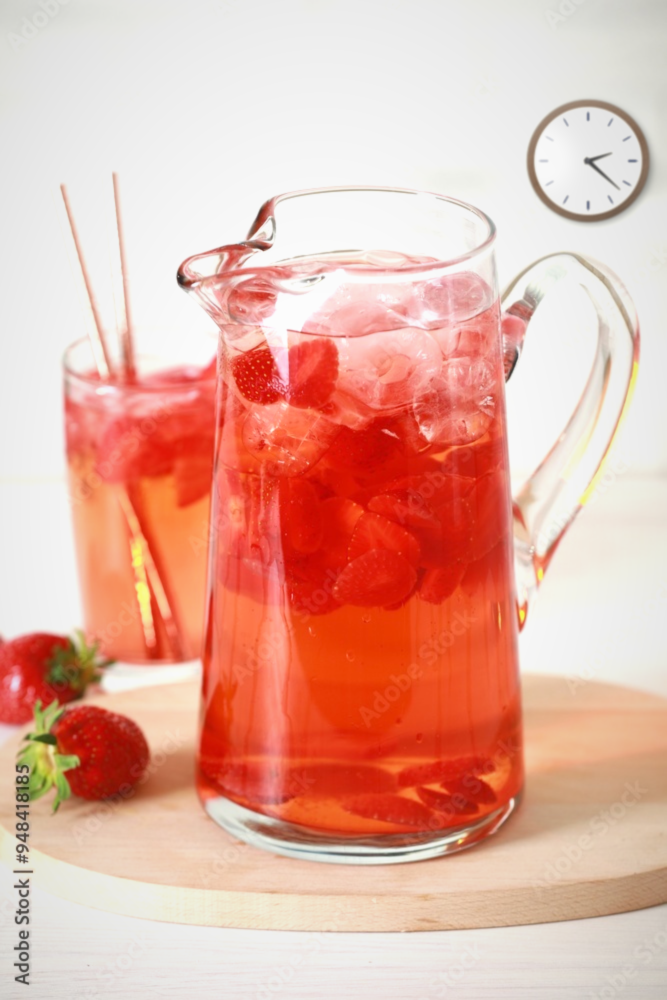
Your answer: **2:22**
